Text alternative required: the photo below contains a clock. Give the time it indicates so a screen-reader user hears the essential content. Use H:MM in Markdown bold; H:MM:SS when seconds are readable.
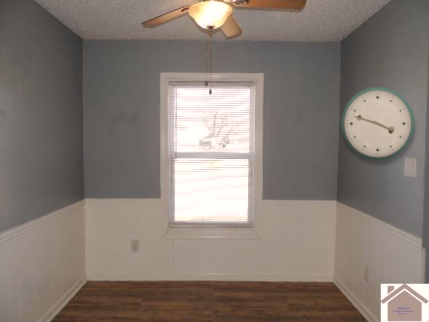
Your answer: **3:48**
